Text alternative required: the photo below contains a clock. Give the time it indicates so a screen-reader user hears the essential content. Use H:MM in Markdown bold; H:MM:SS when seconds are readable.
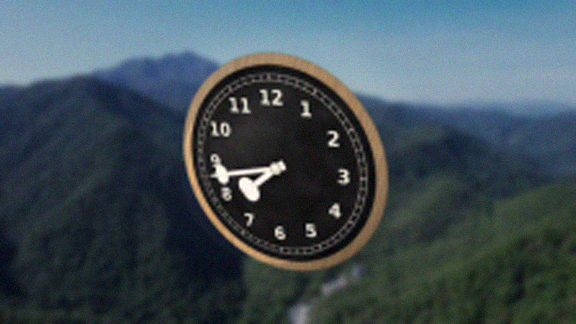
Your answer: **7:43**
